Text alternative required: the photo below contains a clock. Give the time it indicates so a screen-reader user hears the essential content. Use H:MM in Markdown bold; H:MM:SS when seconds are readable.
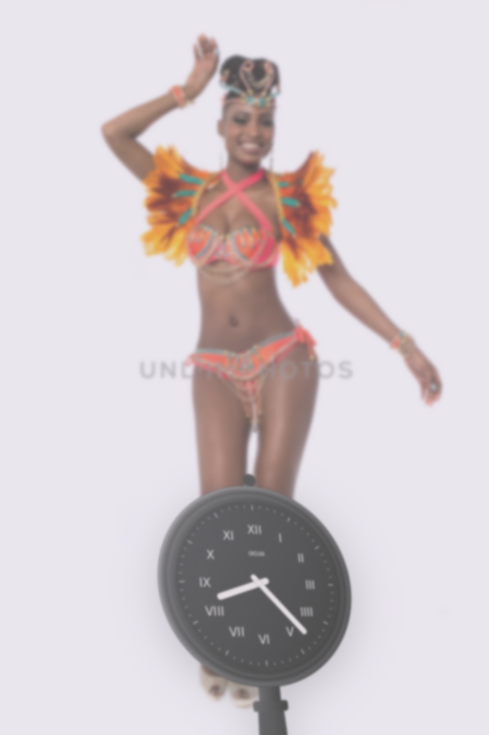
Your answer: **8:23**
